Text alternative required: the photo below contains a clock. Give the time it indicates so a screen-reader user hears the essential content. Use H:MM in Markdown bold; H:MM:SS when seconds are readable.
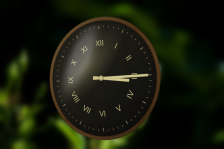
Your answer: **3:15**
